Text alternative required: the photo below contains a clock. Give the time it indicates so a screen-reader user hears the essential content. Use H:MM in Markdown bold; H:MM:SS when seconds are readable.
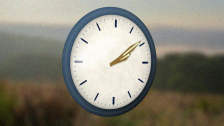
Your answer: **2:09**
